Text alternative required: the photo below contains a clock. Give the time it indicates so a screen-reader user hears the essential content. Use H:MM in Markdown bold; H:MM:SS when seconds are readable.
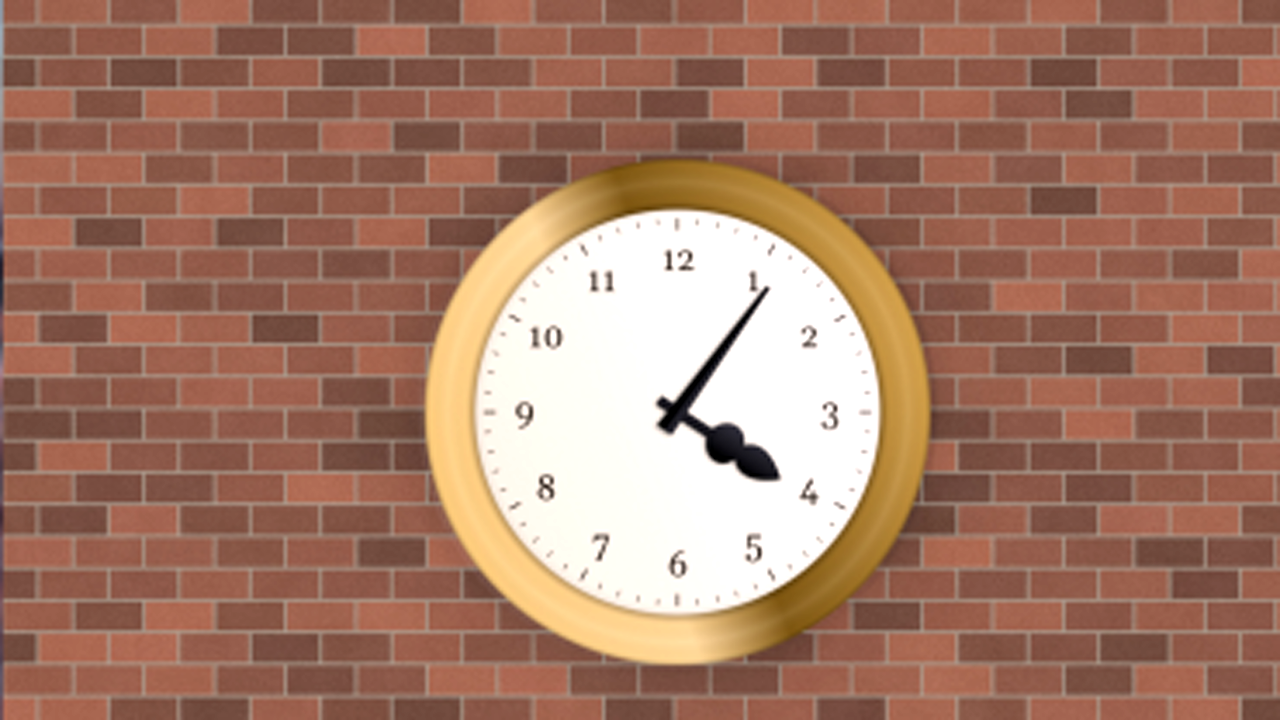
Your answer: **4:06**
